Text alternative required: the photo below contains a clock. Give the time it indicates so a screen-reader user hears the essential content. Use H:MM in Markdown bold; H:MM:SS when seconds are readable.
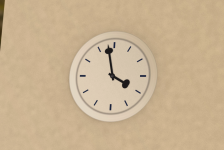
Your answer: **3:58**
